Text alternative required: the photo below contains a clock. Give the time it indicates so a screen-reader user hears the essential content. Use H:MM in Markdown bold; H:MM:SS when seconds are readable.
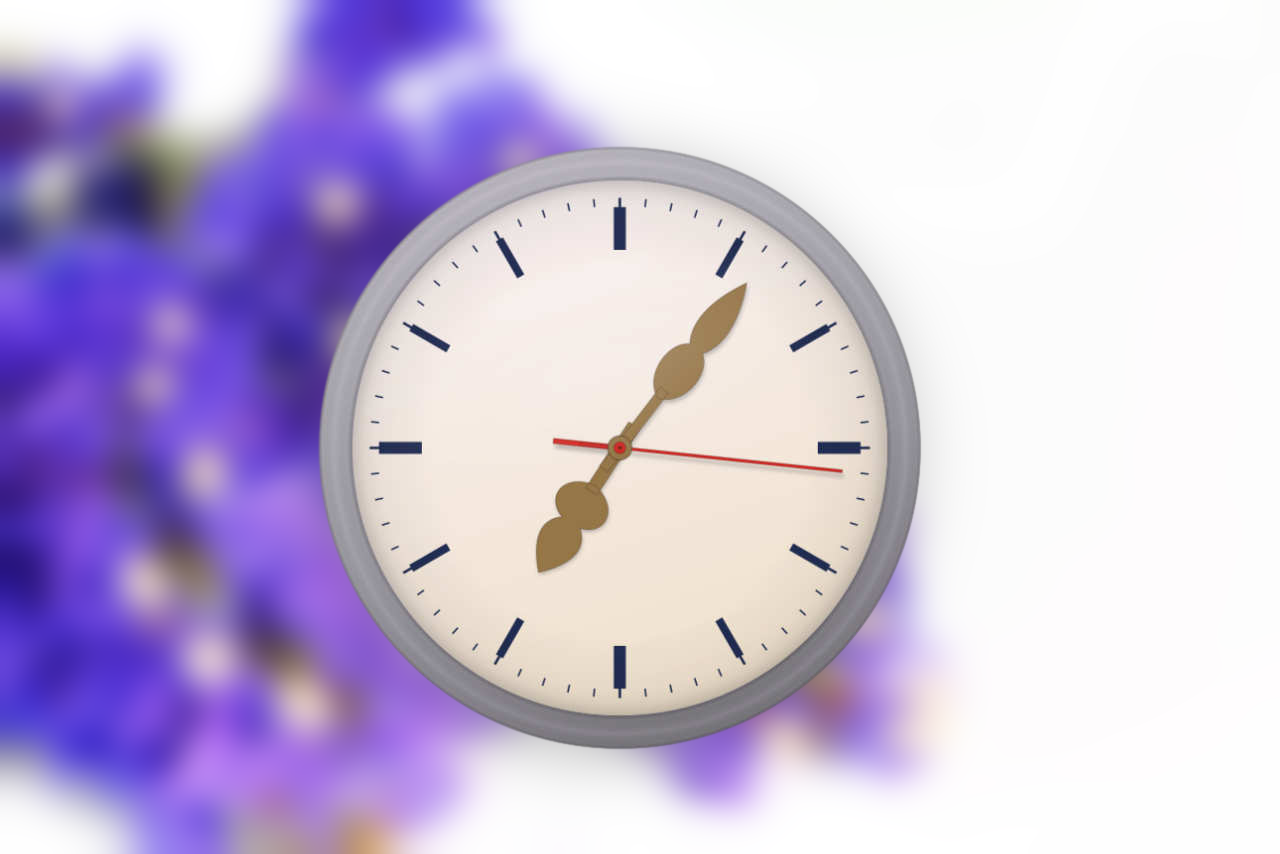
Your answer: **7:06:16**
